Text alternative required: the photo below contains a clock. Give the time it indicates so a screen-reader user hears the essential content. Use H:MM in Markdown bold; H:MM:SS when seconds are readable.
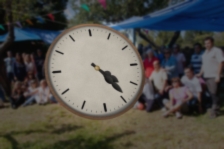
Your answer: **4:24**
